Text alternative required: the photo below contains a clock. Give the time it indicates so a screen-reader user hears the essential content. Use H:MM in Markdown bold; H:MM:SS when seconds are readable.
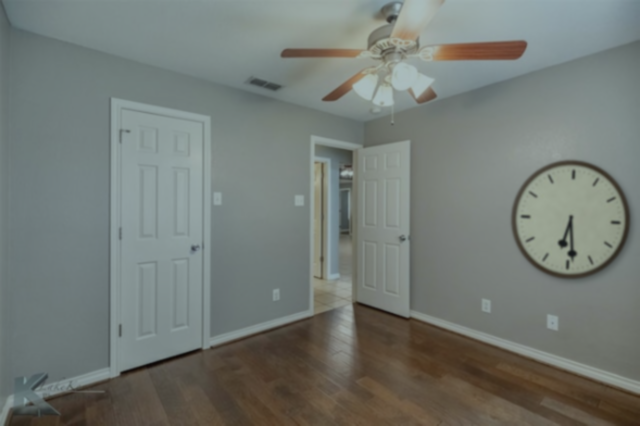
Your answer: **6:29**
